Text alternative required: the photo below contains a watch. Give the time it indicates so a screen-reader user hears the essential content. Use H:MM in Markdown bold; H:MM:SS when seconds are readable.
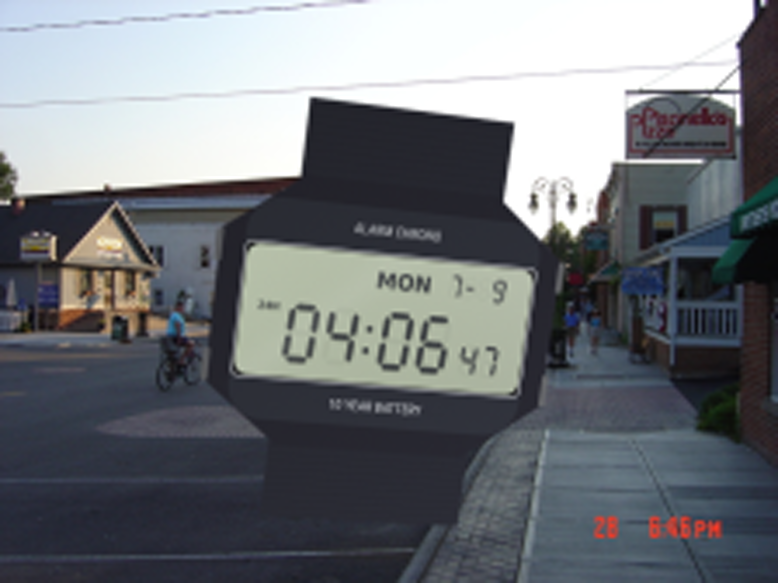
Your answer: **4:06:47**
